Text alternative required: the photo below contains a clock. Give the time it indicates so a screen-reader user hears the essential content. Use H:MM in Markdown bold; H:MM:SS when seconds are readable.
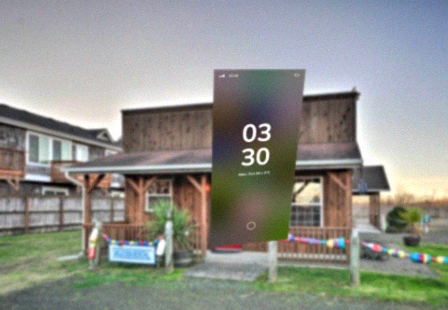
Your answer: **3:30**
